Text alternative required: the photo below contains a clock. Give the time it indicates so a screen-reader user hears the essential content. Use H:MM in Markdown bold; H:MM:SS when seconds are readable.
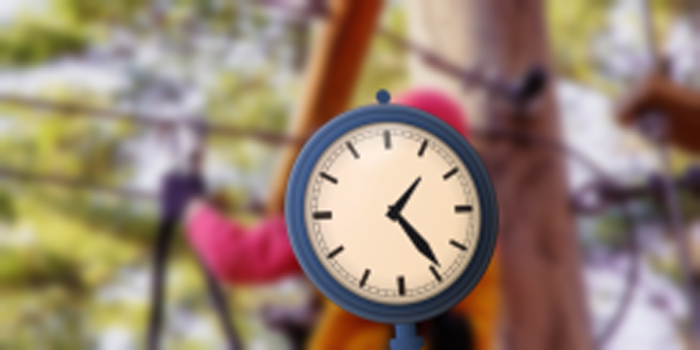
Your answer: **1:24**
